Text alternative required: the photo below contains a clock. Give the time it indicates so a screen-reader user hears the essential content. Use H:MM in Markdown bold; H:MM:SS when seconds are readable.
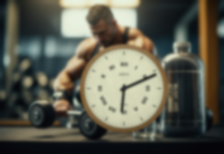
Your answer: **6:11**
